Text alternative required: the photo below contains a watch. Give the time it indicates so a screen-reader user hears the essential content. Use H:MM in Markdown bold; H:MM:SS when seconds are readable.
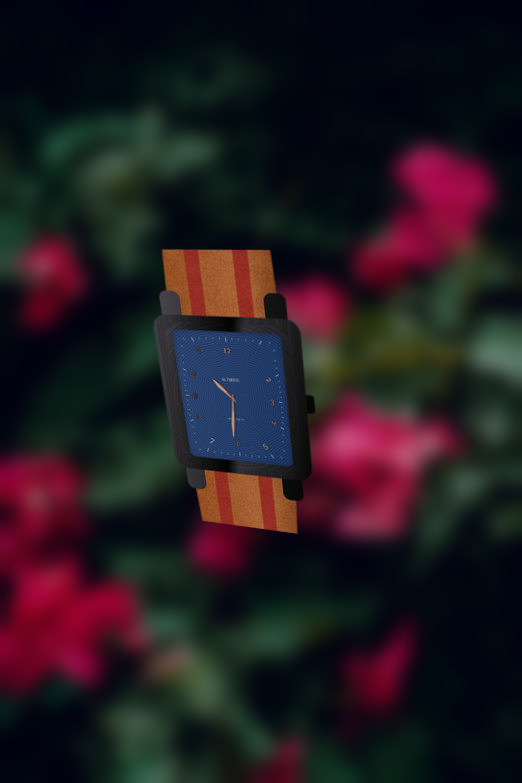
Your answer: **10:31**
